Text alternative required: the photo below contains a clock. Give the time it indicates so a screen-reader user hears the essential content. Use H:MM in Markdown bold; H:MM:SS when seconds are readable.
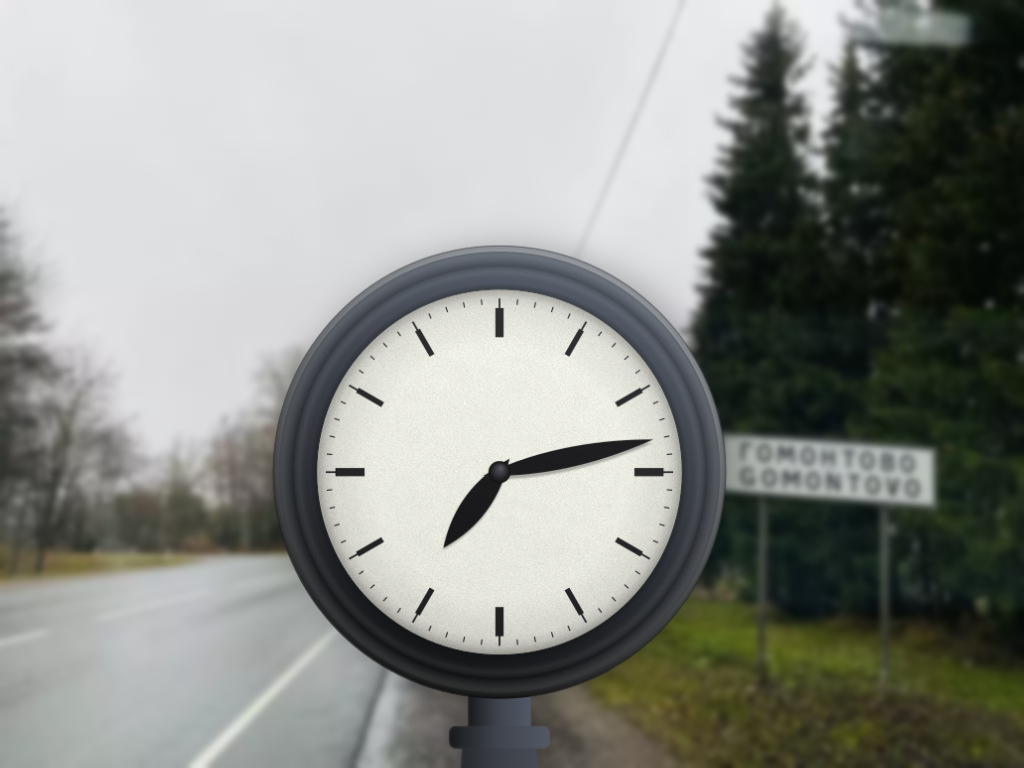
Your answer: **7:13**
